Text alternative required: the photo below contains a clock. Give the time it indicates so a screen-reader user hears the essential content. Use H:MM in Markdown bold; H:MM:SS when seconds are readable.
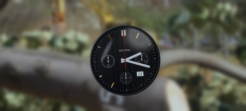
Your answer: **2:18**
